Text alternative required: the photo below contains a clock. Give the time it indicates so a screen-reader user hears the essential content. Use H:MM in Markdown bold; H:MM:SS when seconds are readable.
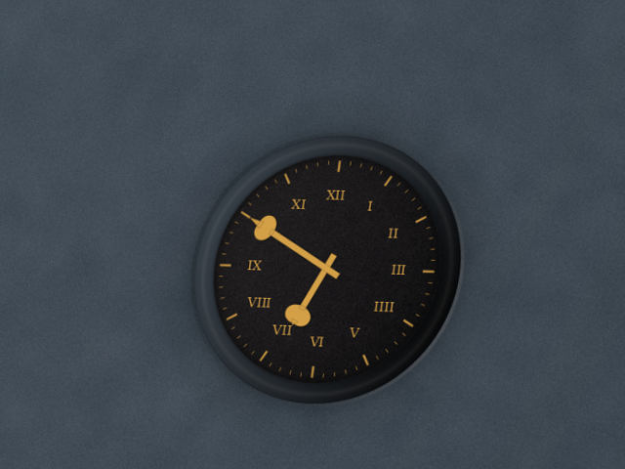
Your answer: **6:50**
